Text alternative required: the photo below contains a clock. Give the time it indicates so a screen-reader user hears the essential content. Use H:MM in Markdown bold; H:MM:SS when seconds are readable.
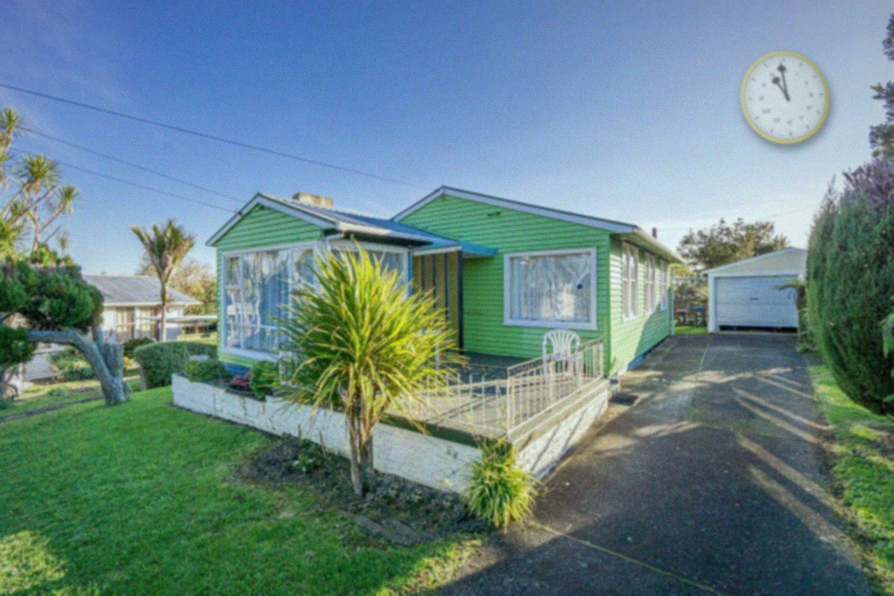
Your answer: **10:59**
